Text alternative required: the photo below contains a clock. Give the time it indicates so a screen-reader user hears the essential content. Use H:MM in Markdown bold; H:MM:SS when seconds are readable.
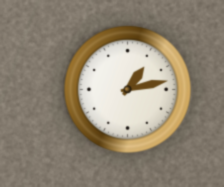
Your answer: **1:13**
